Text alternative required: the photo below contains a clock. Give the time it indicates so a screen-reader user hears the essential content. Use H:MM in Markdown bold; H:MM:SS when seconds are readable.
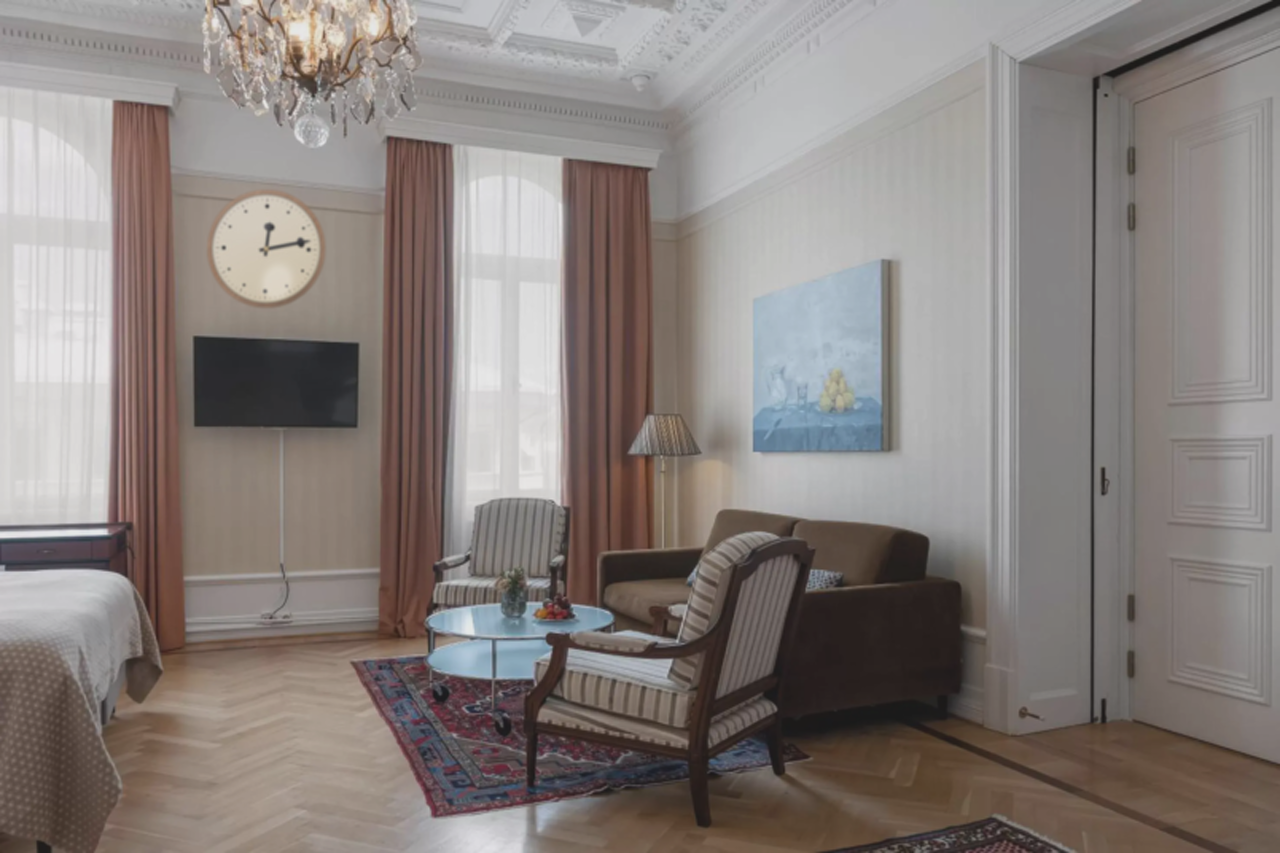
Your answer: **12:13**
